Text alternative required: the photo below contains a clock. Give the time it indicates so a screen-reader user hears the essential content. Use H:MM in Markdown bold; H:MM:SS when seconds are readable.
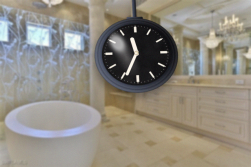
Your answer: **11:34**
